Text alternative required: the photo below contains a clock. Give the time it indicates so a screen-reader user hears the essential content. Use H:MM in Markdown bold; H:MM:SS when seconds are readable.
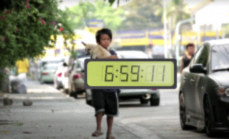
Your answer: **6:59:11**
